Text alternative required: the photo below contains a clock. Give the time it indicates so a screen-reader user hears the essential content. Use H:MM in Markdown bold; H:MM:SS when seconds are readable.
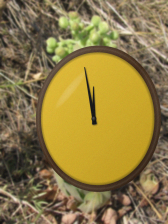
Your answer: **11:58**
